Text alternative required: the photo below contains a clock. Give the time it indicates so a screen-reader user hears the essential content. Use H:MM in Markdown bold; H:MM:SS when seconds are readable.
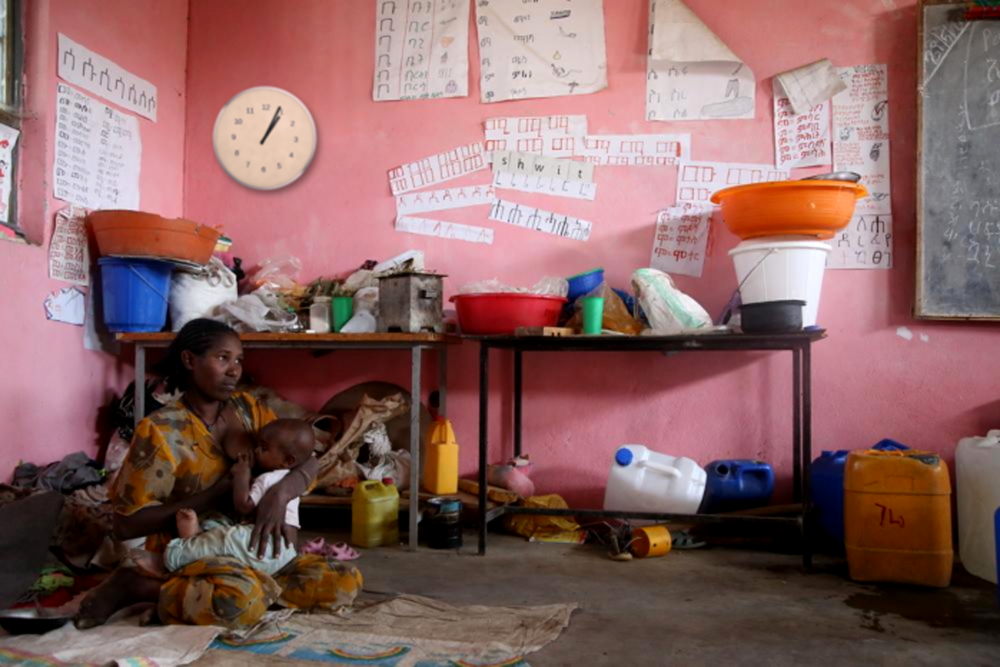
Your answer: **1:04**
